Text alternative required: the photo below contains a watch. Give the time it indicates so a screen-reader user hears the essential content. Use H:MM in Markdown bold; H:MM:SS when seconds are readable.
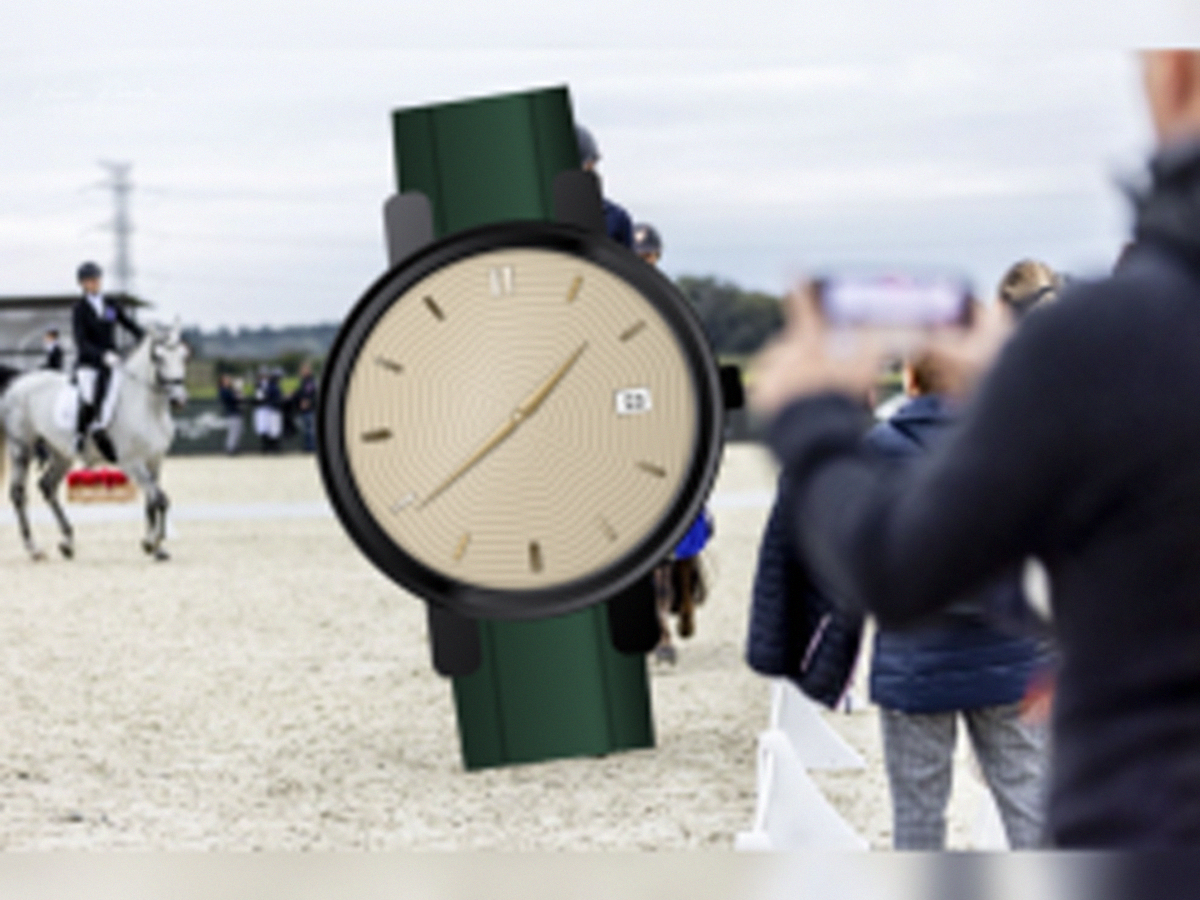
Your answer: **1:39**
